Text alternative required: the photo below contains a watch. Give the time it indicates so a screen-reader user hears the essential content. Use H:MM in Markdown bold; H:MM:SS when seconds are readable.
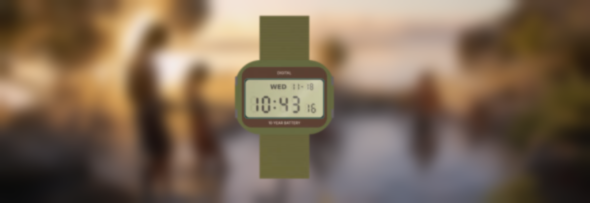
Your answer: **10:43**
